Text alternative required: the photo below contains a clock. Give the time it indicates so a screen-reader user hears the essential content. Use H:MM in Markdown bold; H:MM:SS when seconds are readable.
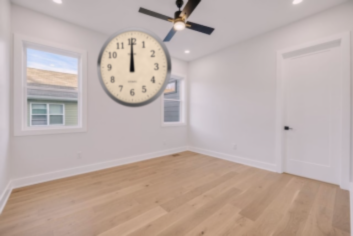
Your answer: **12:00**
